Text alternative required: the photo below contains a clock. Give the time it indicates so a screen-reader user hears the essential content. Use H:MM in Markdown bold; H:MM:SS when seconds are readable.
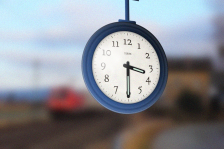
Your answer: **3:30**
